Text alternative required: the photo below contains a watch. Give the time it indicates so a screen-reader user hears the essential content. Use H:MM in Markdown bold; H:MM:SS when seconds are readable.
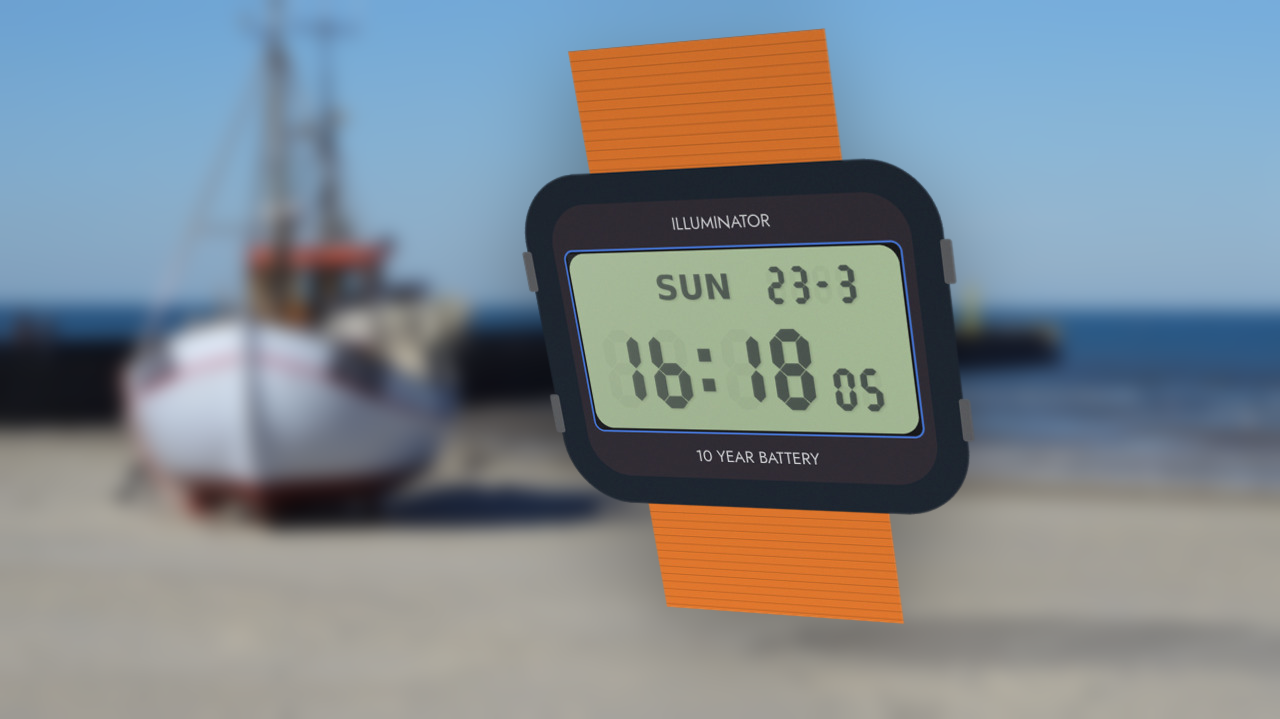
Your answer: **16:18:05**
